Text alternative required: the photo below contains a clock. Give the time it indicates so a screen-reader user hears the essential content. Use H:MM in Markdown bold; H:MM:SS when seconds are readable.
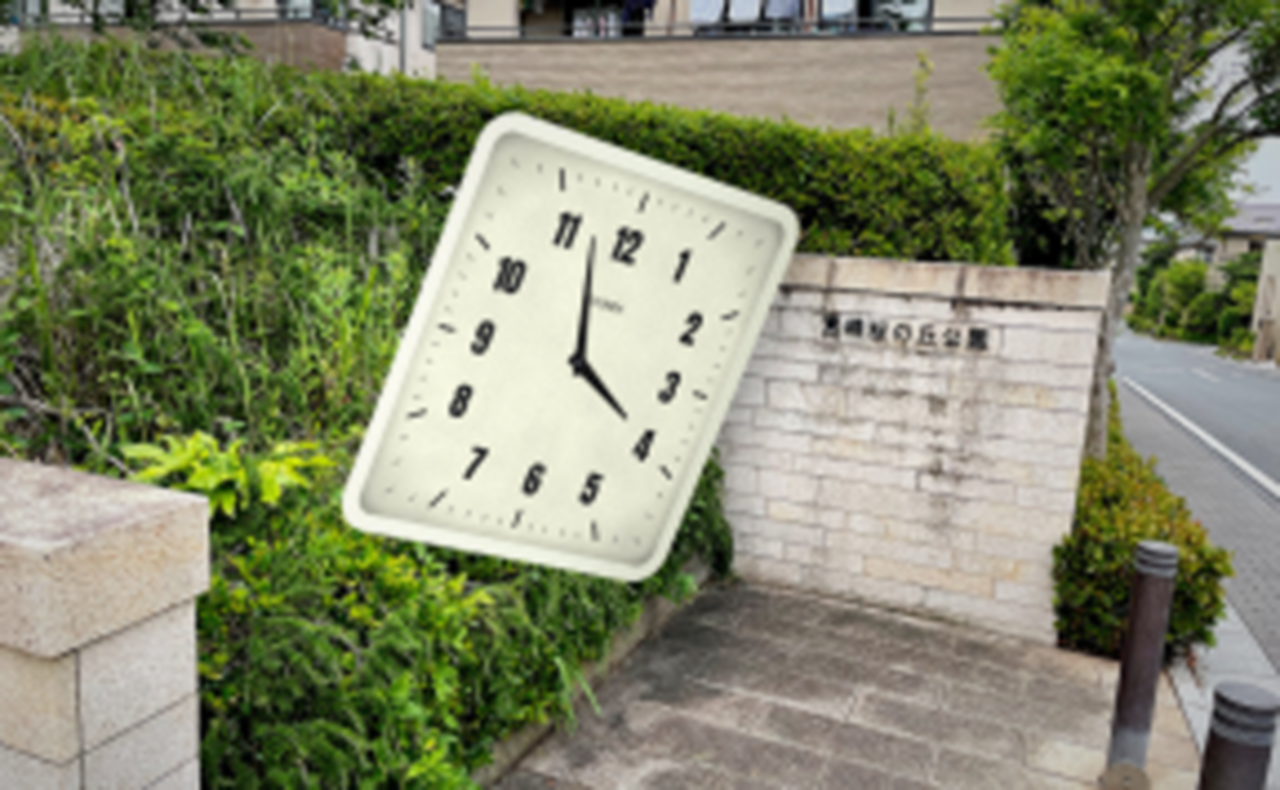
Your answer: **3:57**
